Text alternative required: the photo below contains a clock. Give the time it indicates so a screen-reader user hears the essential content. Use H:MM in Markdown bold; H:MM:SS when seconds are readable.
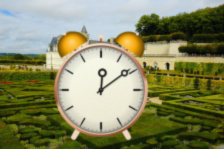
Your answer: **12:09**
